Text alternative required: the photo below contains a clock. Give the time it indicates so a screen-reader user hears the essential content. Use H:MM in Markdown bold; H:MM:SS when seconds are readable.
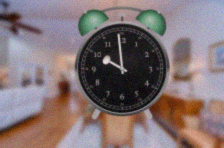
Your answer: **9:59**
